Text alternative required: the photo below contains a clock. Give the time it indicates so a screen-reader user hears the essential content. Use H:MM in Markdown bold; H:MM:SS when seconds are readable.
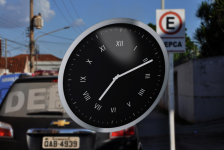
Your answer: **7:11**
